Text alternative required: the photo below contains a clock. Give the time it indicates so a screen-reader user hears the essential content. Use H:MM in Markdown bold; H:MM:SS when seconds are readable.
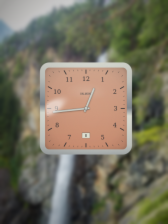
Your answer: **12:44**
